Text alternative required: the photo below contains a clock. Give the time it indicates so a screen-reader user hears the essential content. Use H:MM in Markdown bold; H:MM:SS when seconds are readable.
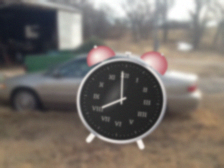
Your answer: **7:59**
